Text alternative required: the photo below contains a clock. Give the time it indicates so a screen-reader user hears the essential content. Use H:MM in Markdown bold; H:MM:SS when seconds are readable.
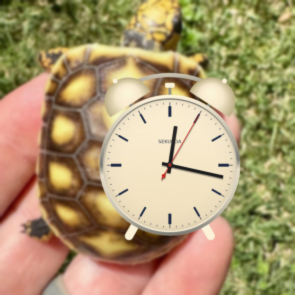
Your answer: **12:17:05**
